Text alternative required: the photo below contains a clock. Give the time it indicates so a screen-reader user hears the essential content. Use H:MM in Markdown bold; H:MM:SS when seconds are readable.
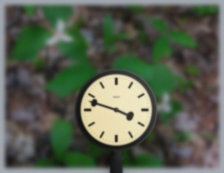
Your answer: **3:48**
